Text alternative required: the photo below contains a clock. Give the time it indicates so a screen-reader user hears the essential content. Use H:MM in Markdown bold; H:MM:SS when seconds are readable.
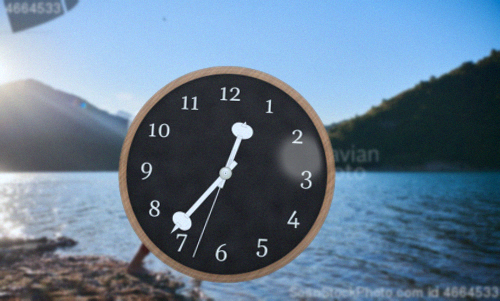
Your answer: **12:36:33**
